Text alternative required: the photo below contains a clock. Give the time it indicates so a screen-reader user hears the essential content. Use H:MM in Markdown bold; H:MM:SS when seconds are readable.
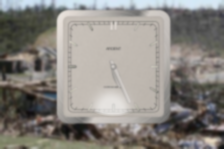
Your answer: **5:26**
